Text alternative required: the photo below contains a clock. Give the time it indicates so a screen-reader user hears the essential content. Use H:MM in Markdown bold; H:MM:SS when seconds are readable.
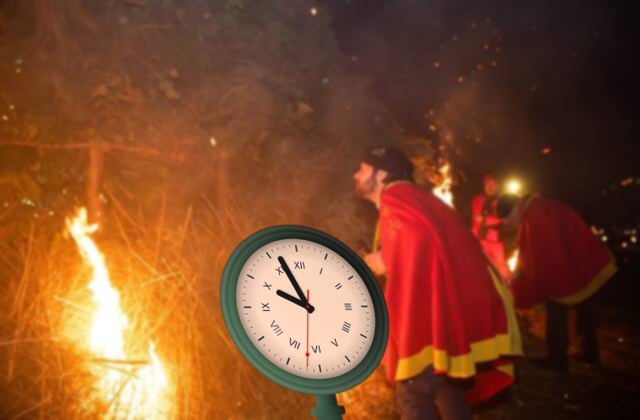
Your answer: **9:56:32**
